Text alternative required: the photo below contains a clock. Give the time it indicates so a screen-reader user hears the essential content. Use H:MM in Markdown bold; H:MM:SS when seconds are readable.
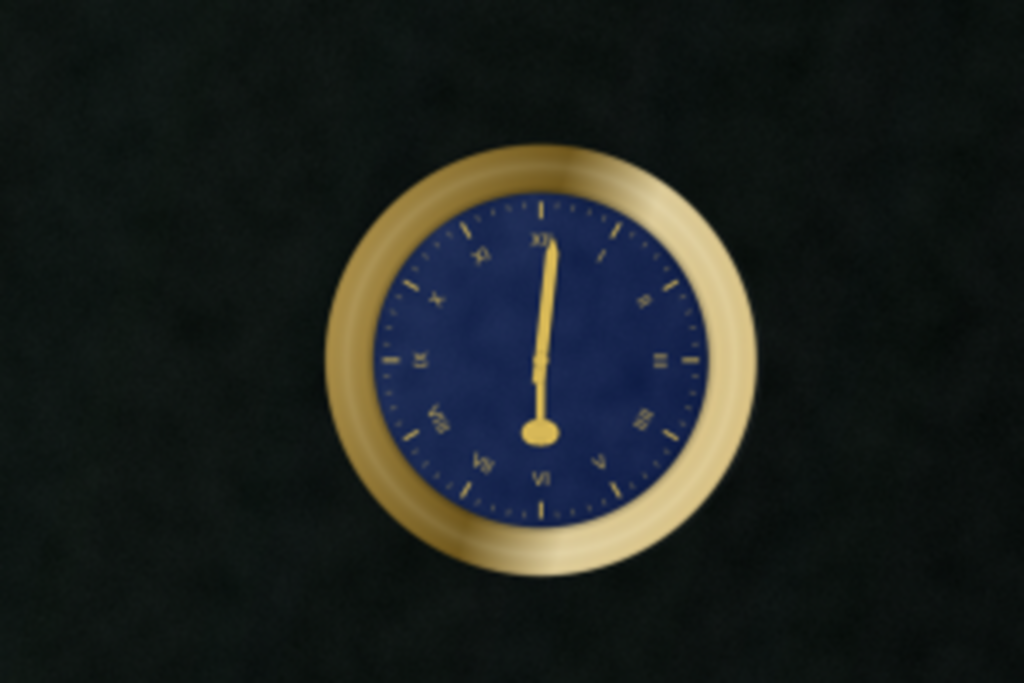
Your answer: **6:01**
